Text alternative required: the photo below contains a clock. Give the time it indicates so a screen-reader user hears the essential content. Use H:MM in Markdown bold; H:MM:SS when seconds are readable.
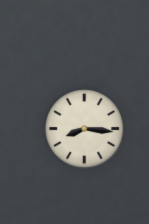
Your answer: **8:16**
